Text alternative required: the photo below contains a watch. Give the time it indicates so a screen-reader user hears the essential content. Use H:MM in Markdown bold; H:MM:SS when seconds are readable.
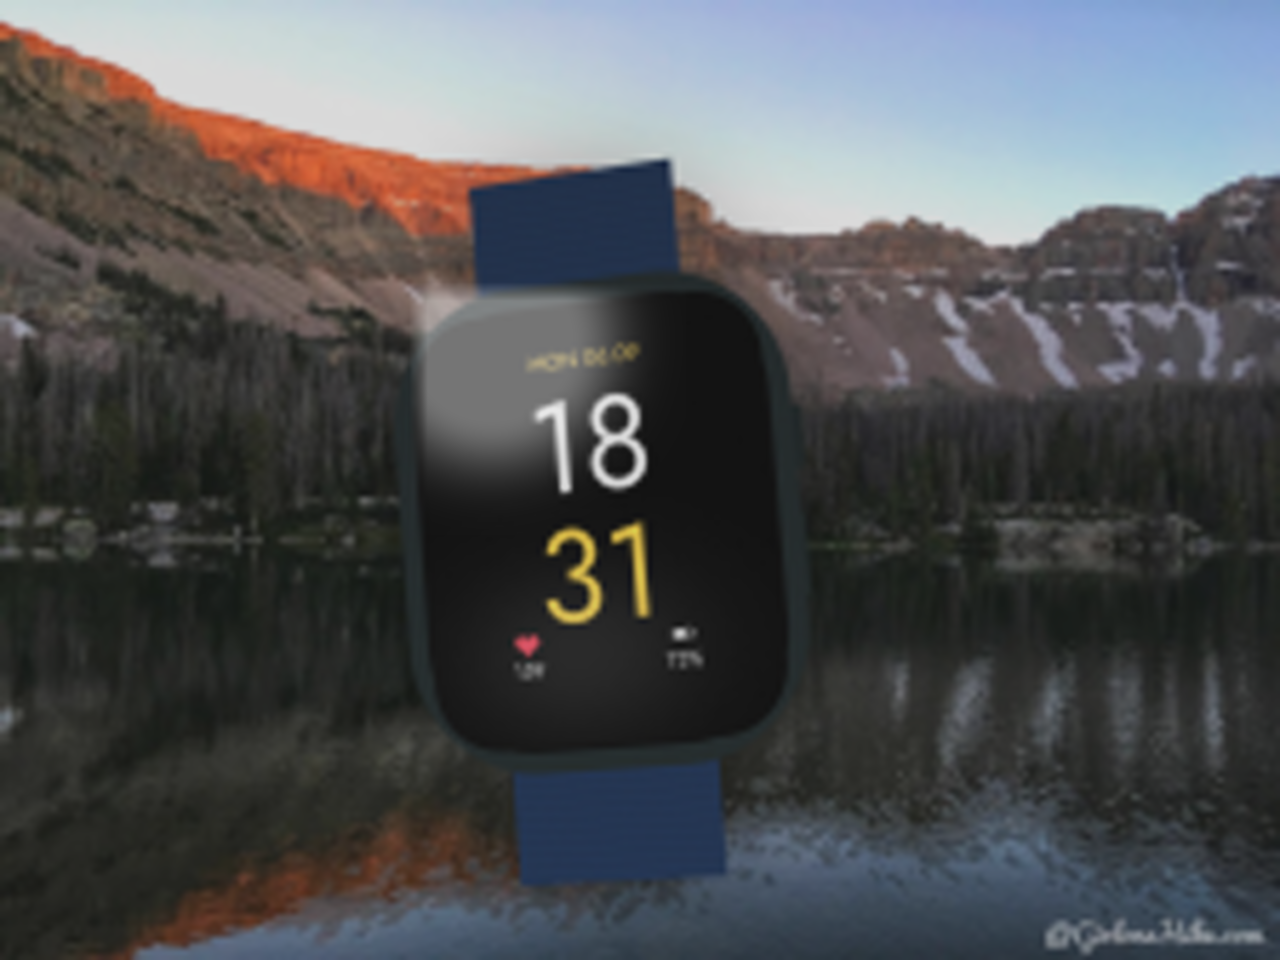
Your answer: **18:31**
